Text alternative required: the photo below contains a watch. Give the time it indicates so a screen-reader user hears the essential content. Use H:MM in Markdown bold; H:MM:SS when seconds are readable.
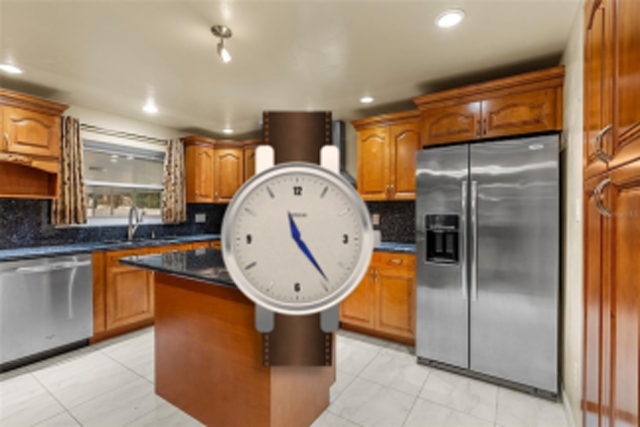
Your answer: **11:24**
